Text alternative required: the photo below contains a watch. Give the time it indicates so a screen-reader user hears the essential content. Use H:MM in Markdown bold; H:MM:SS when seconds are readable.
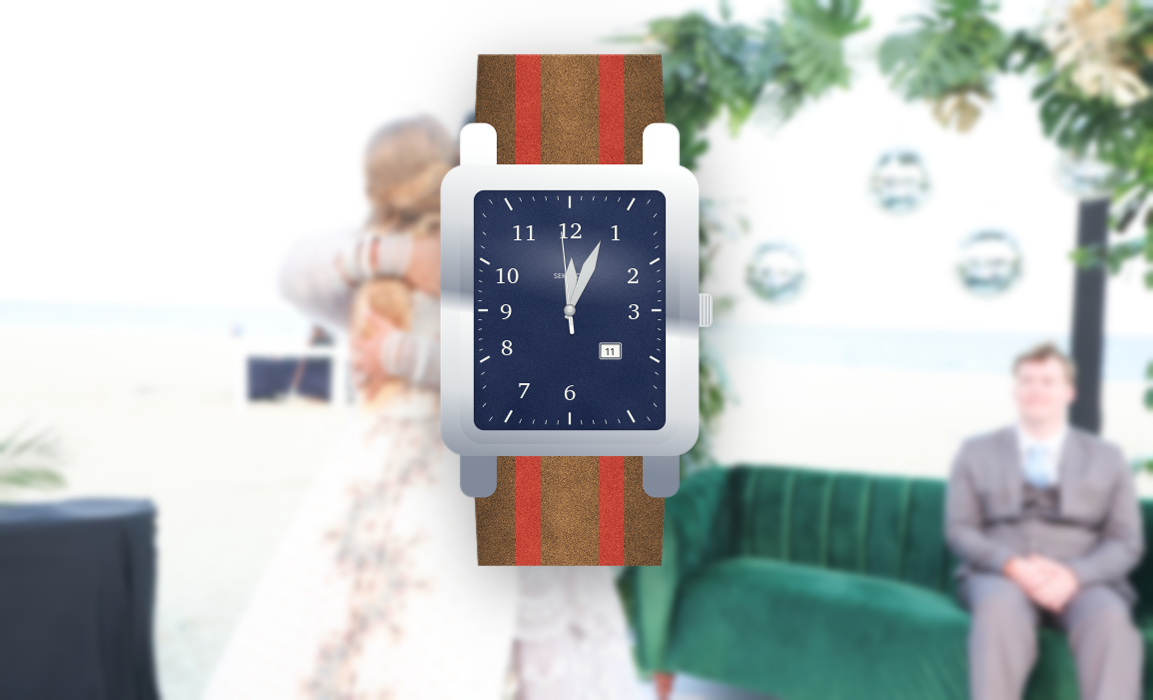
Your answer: **12:03:59**
